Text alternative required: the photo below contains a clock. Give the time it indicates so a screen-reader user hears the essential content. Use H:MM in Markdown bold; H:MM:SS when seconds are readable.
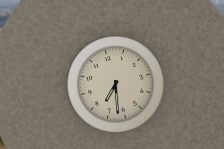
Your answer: **7:32**
